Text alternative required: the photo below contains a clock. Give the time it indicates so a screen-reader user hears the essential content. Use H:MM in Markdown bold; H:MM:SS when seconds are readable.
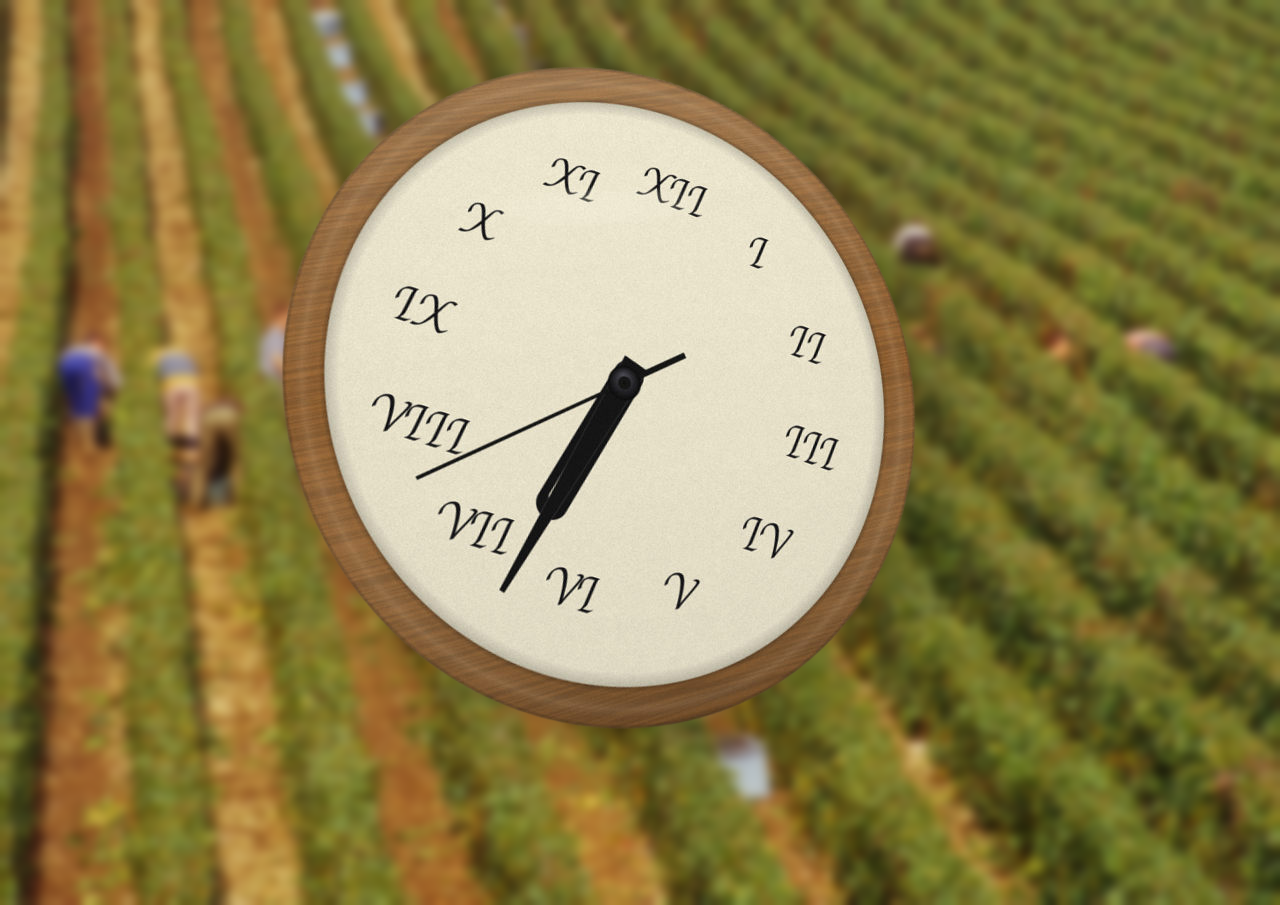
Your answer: **6:32:38**
